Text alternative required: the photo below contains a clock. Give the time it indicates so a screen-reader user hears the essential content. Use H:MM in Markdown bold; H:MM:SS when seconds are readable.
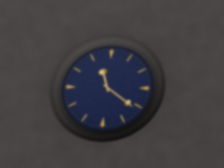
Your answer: **11:21**
